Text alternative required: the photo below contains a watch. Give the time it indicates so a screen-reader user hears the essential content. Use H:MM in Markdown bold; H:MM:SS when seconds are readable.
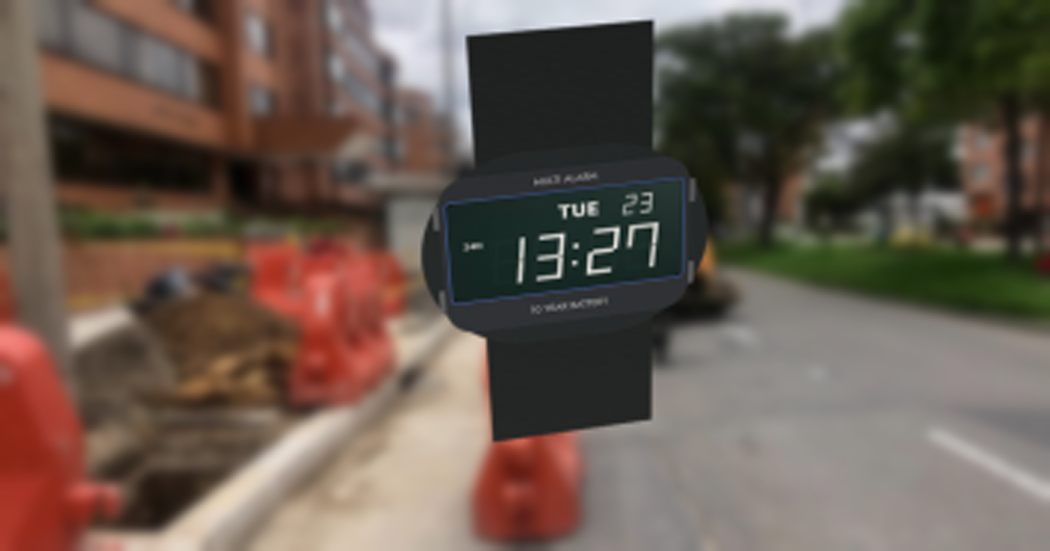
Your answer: **13:27**
